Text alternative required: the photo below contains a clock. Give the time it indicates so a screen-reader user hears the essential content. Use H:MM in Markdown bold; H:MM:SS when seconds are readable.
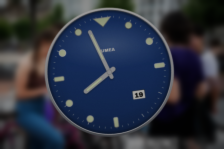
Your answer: **7:57**
